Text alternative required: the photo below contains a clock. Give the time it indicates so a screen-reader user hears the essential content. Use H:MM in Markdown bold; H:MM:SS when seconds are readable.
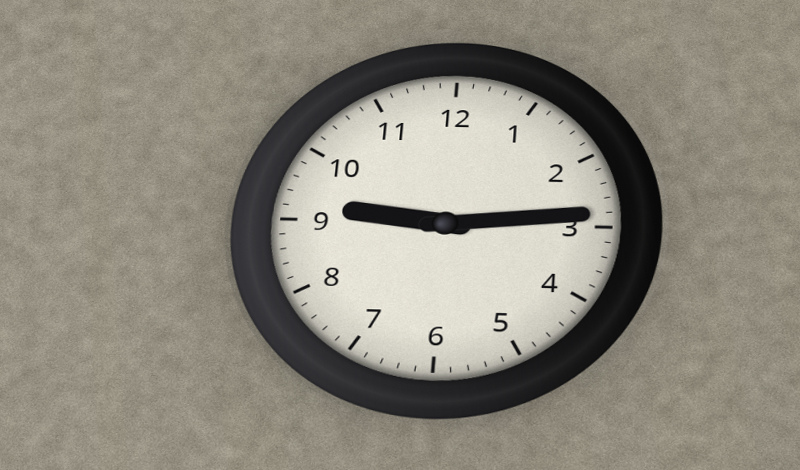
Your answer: **9:14**
